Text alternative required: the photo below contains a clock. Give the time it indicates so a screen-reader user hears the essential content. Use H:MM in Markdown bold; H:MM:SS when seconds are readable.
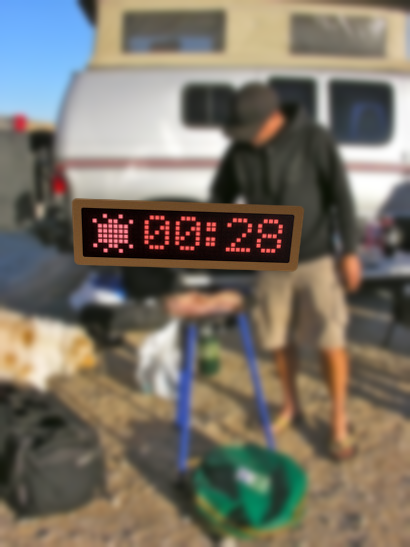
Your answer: **0:28**
